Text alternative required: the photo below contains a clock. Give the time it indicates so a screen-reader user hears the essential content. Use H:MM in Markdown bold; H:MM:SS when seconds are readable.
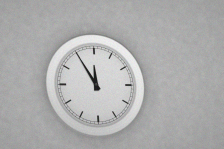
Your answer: **11:55**
